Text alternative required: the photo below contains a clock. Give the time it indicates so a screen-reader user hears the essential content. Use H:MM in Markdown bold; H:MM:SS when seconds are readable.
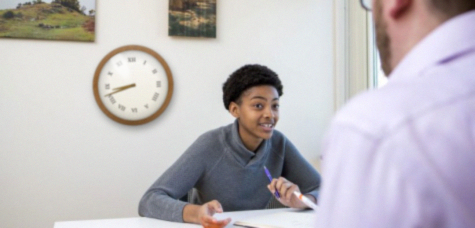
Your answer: **8:42**
